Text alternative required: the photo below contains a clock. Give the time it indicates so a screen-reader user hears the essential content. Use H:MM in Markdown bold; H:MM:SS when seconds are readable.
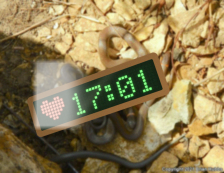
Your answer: **17:01**
